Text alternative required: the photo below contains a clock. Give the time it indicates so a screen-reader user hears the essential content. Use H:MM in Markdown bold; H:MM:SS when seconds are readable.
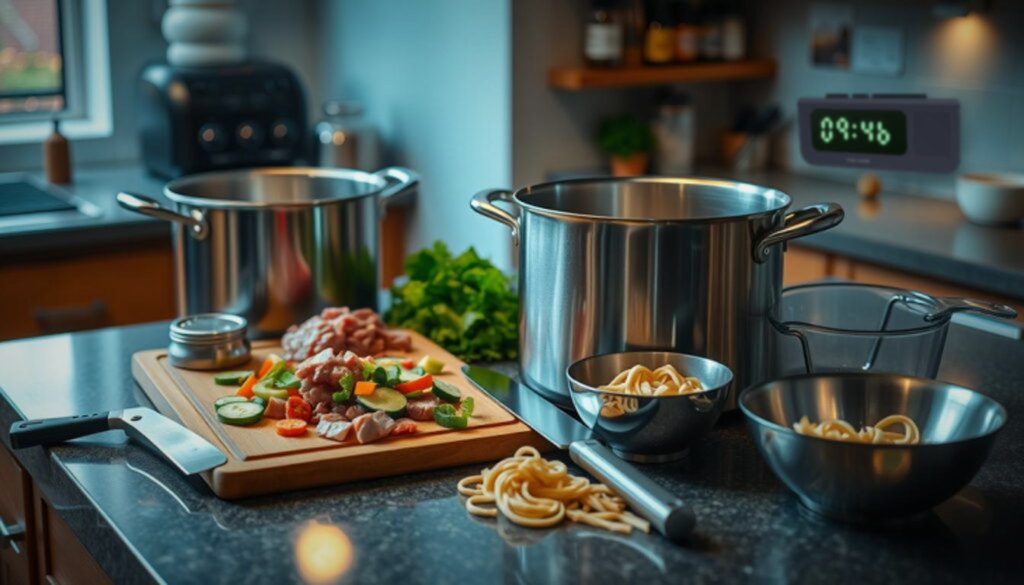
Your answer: **9:46**
